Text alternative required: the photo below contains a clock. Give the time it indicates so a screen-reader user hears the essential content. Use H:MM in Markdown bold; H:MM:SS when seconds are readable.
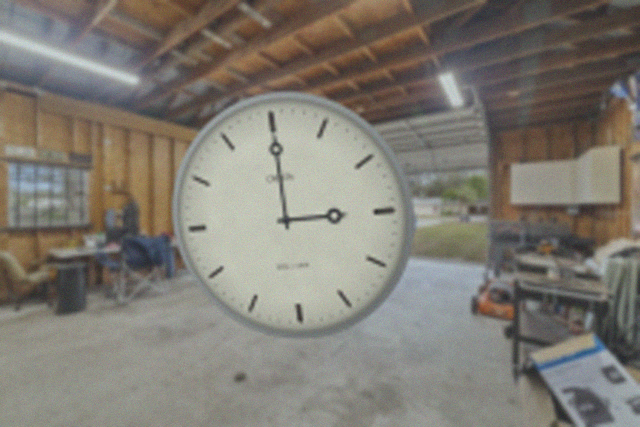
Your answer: **3:00**
